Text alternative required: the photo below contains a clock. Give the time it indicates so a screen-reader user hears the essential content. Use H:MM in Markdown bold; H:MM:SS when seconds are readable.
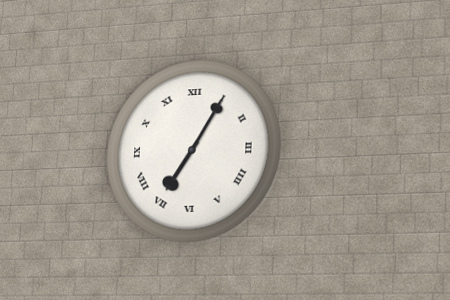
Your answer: **7:05**
